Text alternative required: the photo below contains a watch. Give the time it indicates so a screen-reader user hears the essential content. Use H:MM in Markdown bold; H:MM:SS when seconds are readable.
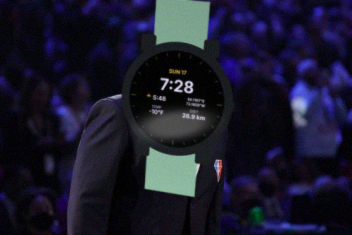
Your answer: **7:28**
